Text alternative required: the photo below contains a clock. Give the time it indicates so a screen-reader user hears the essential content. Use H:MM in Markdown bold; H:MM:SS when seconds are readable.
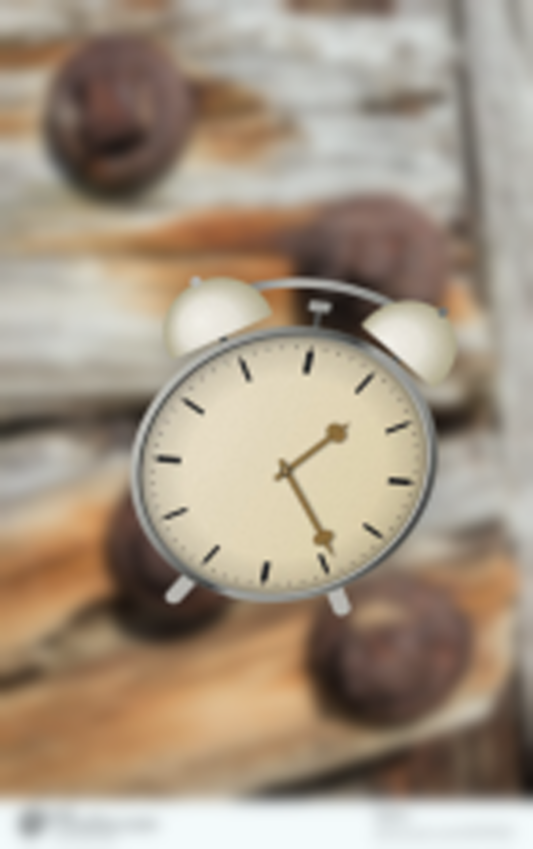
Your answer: **1:24**
